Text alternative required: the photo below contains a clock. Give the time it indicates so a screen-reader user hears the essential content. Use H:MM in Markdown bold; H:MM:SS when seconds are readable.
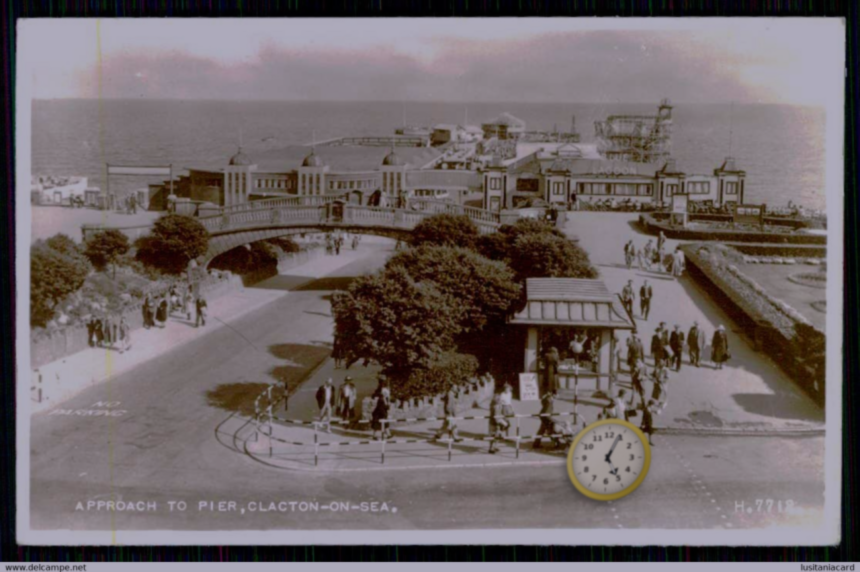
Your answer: **5:04**
